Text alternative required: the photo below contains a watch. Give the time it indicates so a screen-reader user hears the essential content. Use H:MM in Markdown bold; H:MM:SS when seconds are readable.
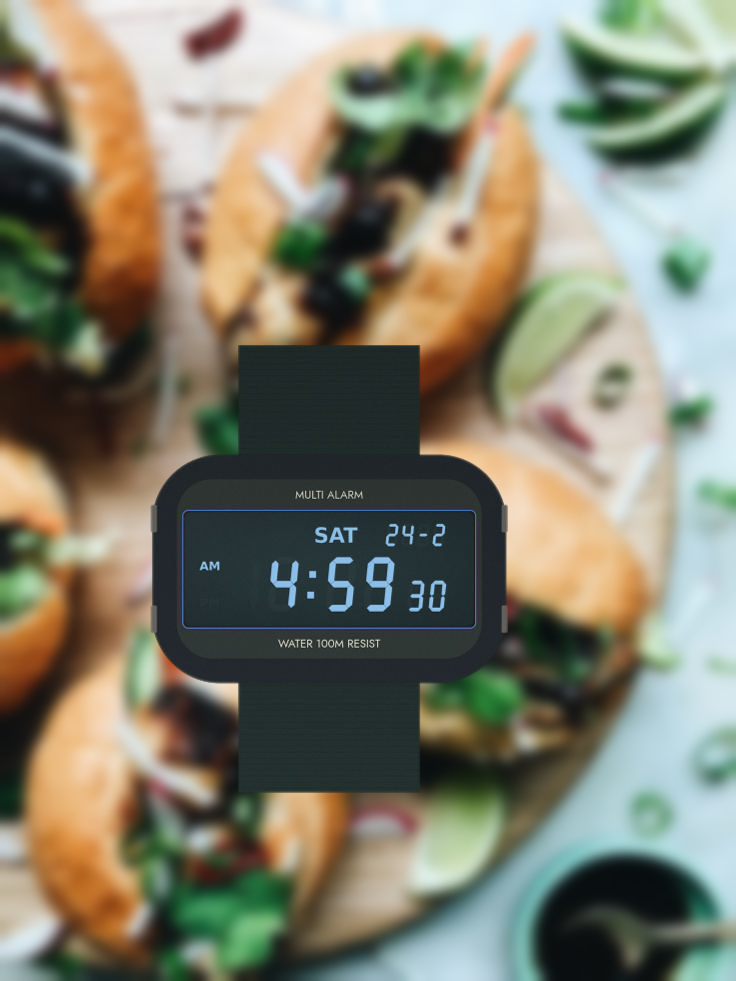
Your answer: **4:59:30**
